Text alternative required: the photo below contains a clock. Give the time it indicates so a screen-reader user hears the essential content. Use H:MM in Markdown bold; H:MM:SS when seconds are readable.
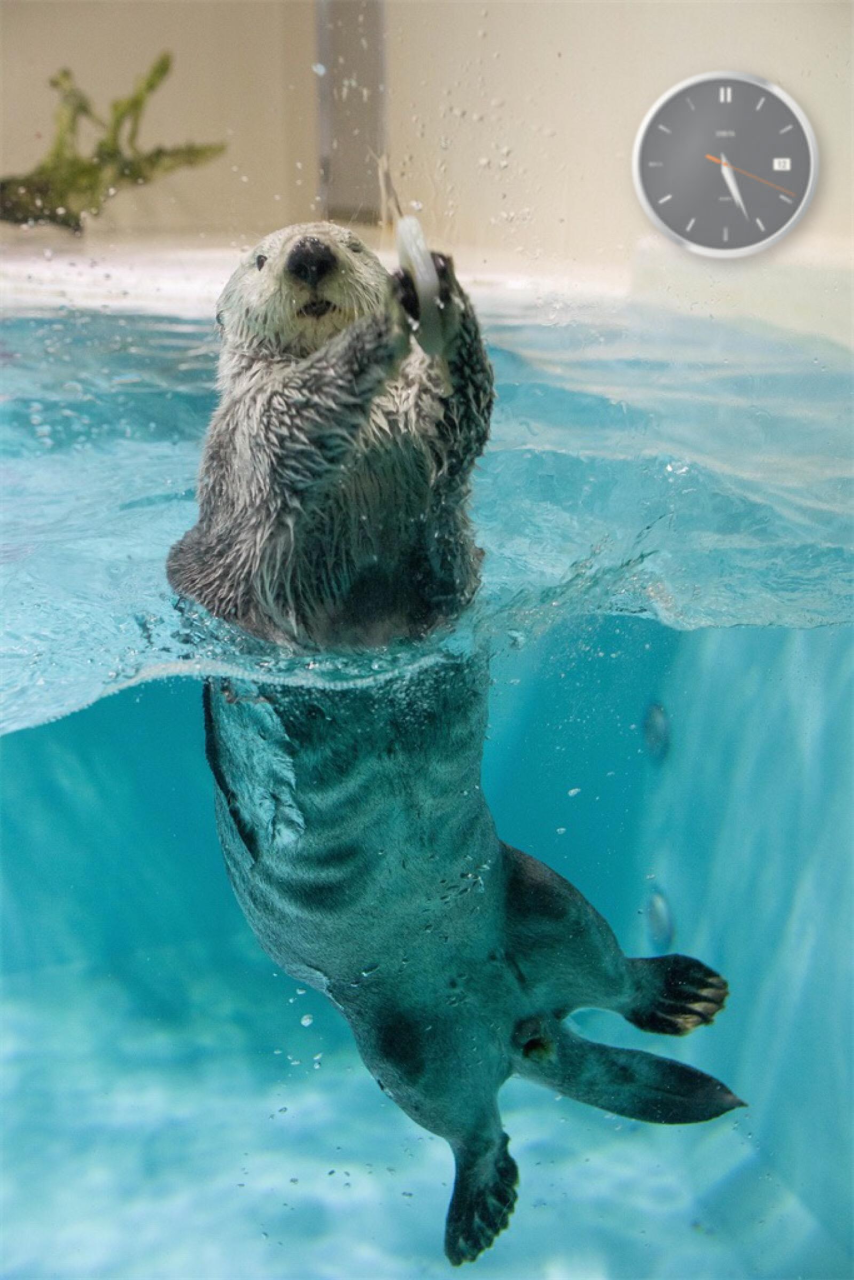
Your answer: **5:26:19**
